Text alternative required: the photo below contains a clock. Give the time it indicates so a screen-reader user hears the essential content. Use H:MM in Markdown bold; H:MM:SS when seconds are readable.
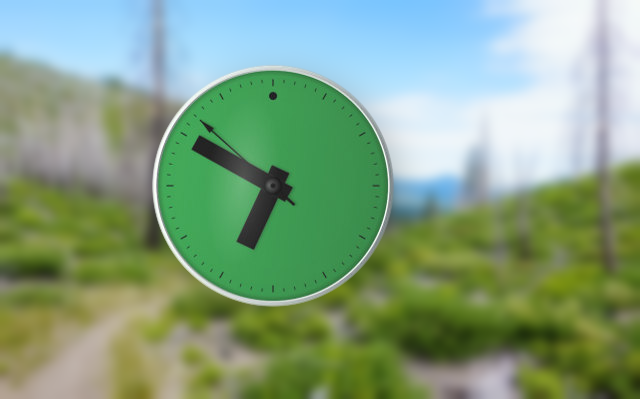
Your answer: **6:49:52**
